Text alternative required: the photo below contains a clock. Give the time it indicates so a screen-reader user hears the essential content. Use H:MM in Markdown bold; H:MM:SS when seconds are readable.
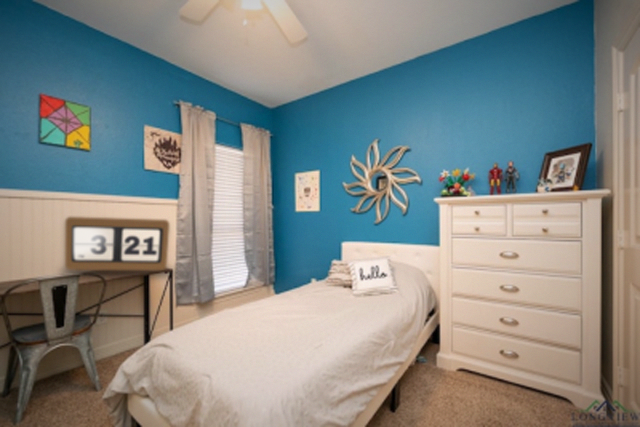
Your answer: **3:21**
